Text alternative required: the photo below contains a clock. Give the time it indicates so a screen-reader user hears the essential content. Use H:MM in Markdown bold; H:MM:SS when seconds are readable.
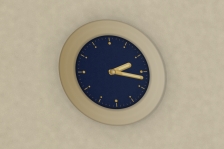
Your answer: **2:17**
